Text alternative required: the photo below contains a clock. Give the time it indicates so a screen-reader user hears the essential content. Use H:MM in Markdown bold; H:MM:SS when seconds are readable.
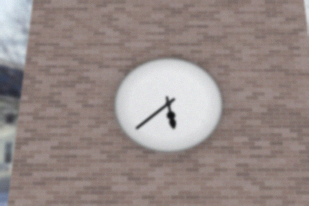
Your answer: **5:38**
